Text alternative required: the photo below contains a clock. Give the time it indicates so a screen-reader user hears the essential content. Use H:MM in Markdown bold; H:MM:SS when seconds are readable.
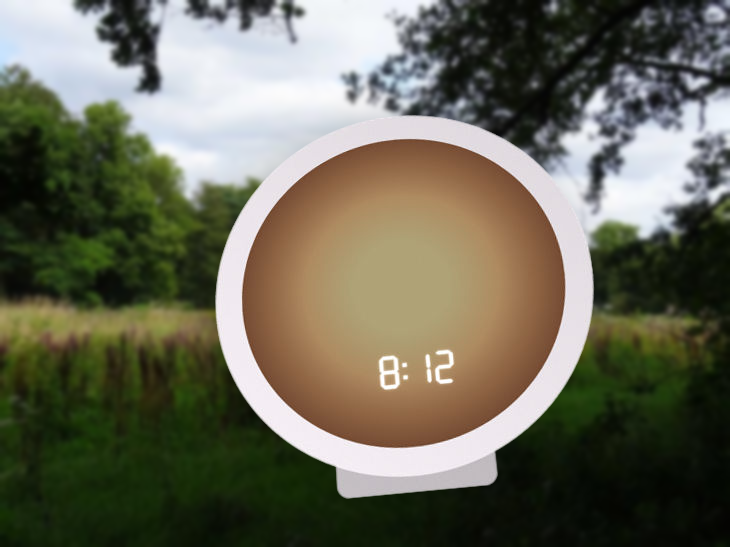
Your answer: **8:12**
